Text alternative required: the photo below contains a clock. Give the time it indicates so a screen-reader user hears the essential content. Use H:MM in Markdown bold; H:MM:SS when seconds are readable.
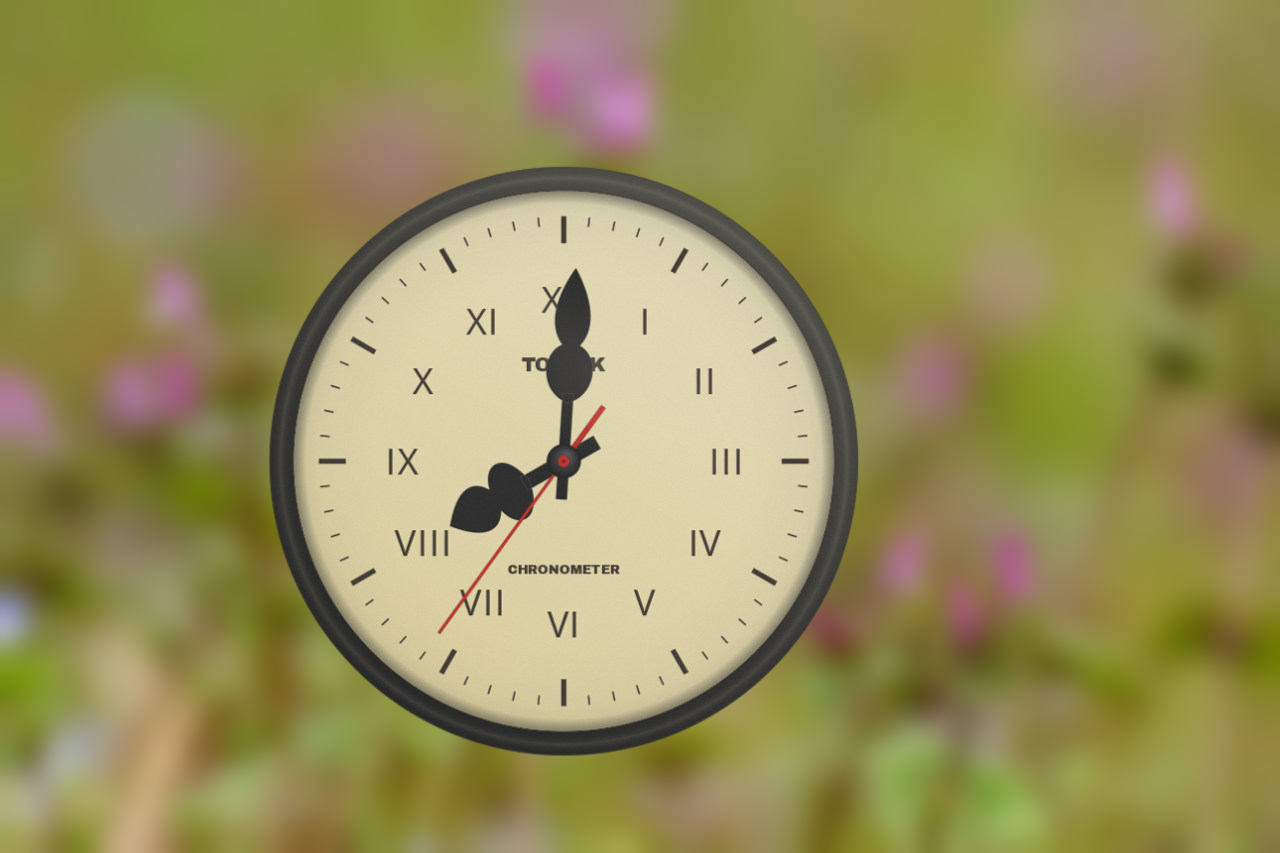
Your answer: **8:00:36**
